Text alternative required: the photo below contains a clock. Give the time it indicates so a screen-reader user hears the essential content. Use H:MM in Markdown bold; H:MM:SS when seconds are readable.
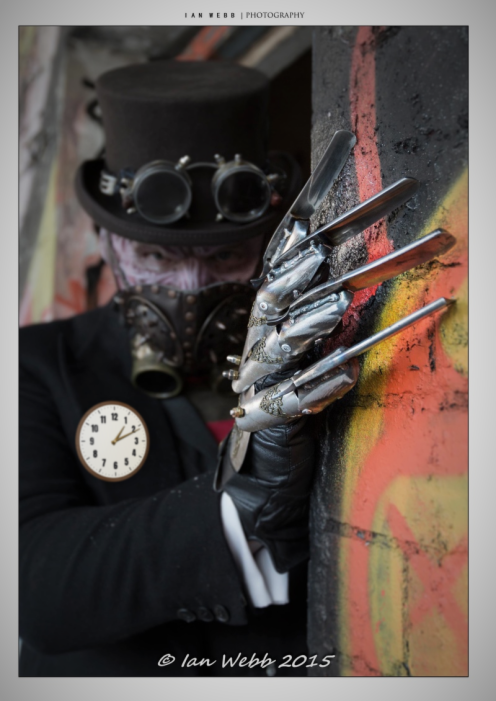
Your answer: **1:11**
